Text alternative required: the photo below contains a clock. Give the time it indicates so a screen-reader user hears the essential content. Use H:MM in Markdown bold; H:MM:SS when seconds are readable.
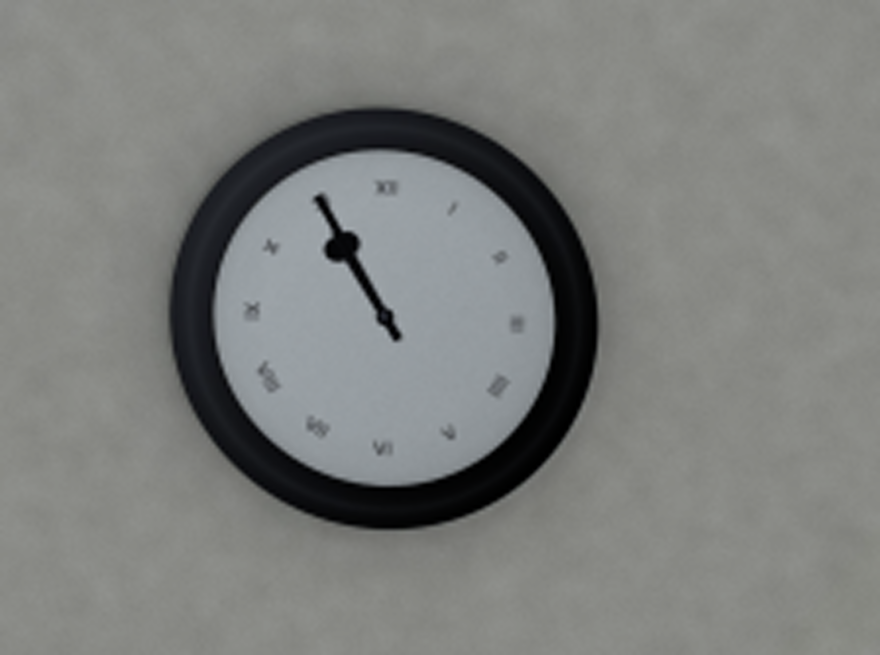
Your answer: **10:55**
